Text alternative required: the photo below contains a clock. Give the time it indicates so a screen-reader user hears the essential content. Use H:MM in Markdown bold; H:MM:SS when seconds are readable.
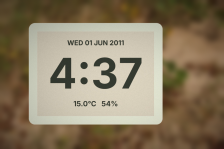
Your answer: **4:37**
